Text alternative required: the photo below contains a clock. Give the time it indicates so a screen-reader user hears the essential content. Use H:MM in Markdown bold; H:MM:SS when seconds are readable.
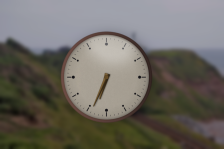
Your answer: **6:34**
